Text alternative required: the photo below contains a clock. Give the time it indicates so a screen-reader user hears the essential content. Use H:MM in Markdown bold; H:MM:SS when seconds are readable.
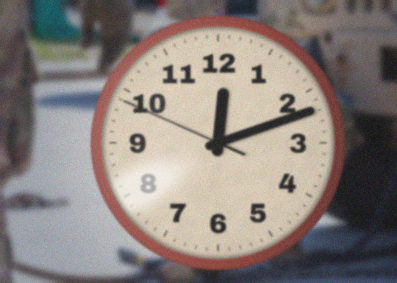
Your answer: **12:11:49**
